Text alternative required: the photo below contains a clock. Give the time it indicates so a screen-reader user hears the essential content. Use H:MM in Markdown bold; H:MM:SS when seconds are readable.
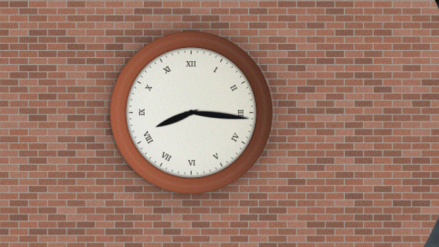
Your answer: **8:16**
